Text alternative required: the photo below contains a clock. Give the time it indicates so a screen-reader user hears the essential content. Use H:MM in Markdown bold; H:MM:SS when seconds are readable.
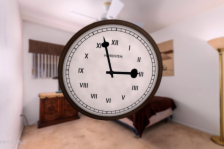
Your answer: **2:57**
